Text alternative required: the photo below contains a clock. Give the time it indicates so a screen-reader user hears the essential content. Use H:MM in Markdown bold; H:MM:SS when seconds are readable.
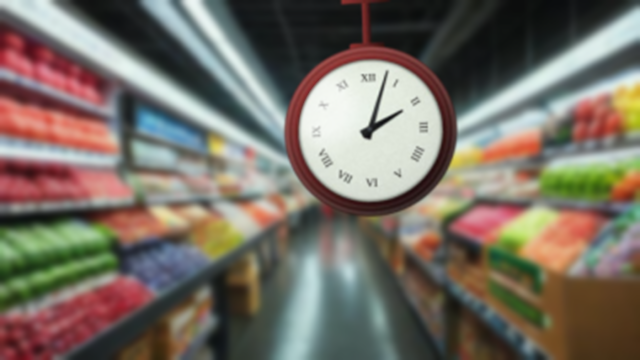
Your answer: **2:03**
